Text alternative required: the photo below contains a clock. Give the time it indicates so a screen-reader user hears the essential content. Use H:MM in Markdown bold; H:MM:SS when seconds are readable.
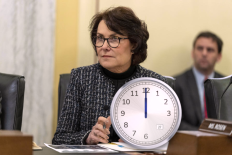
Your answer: **12:00**
